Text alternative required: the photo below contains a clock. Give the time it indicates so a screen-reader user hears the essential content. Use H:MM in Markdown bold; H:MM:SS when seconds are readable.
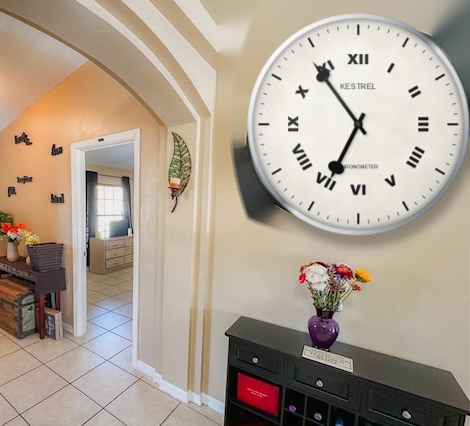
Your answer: **6:54**
